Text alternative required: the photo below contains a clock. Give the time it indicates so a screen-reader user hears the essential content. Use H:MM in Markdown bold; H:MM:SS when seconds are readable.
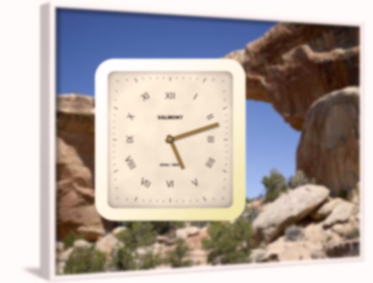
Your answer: **5:12**
